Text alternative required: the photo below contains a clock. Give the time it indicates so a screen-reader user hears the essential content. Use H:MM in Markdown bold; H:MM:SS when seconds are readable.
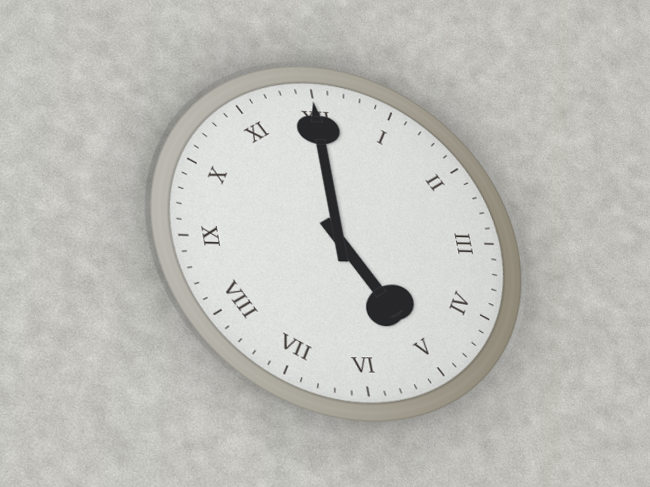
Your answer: **5:00**
